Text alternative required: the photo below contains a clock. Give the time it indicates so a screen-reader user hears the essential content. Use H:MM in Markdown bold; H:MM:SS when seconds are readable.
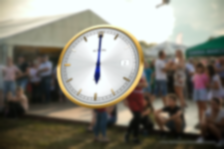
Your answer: **6:00**
